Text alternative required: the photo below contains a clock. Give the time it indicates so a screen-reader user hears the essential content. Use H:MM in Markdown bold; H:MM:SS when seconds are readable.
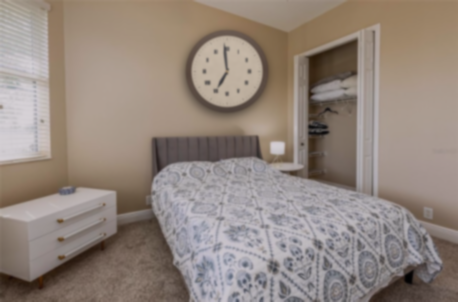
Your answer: **6:59**
